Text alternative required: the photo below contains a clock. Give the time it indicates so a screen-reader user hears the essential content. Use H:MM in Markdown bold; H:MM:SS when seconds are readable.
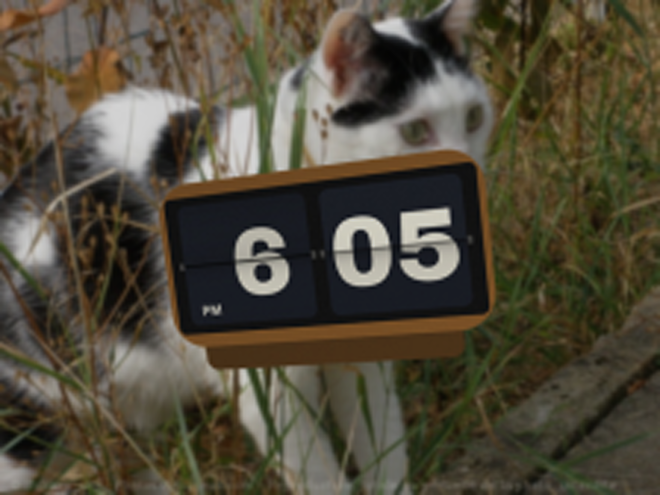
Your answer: **6:05**
